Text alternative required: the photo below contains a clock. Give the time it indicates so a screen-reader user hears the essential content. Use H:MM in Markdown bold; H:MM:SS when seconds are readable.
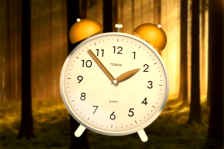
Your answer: **1:53**
